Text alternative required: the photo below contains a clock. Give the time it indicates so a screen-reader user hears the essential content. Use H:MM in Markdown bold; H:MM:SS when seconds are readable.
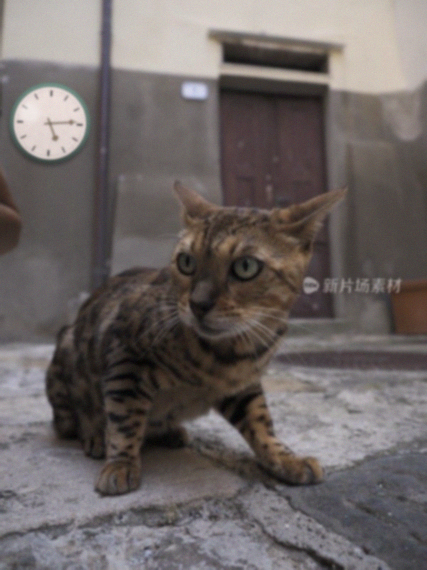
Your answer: **5:14**
